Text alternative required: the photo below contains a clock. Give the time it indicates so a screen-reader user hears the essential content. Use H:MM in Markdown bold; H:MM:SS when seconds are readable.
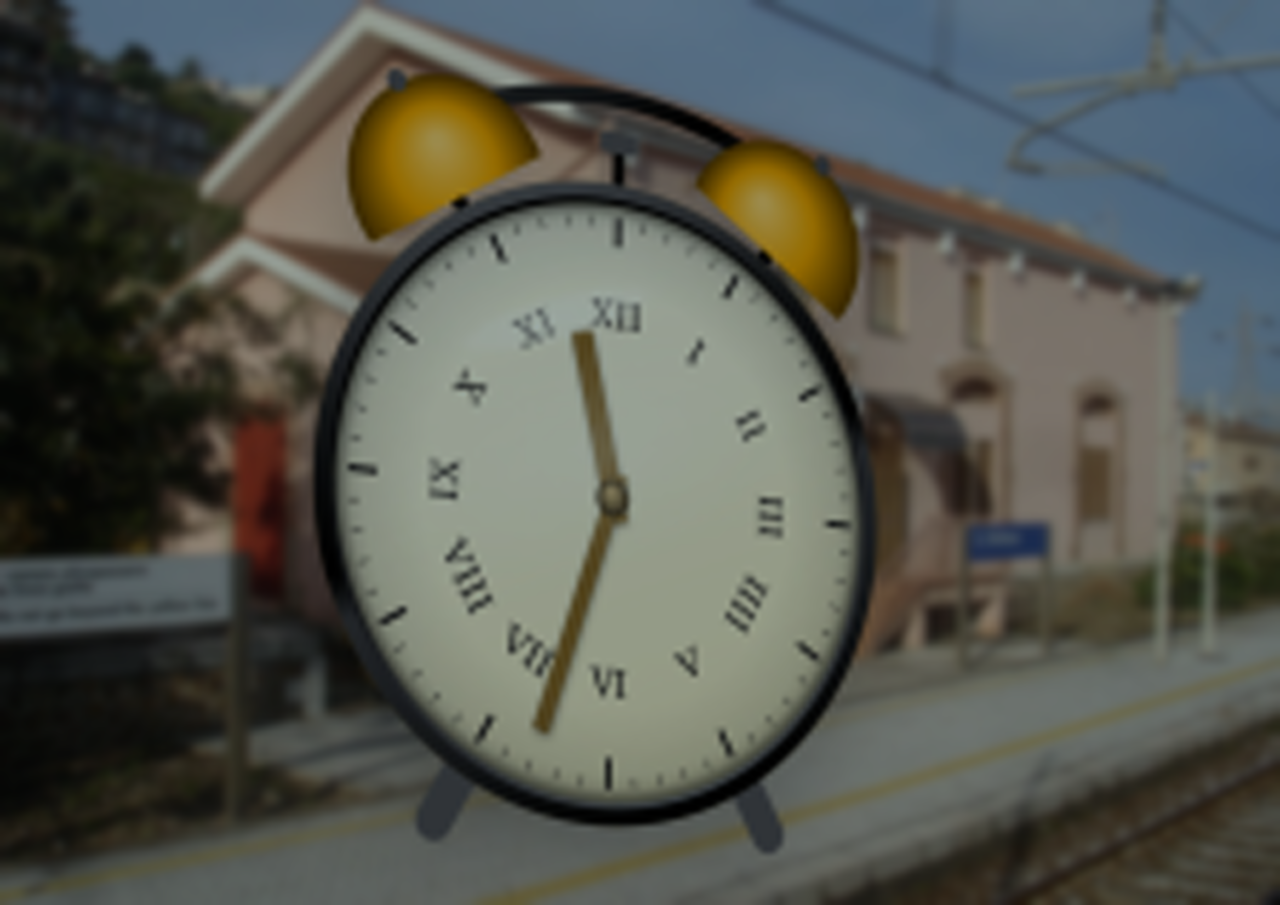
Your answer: **11:33**
